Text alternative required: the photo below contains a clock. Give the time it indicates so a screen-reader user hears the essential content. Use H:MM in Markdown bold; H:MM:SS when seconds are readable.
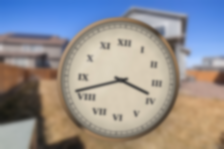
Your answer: **3:42**
